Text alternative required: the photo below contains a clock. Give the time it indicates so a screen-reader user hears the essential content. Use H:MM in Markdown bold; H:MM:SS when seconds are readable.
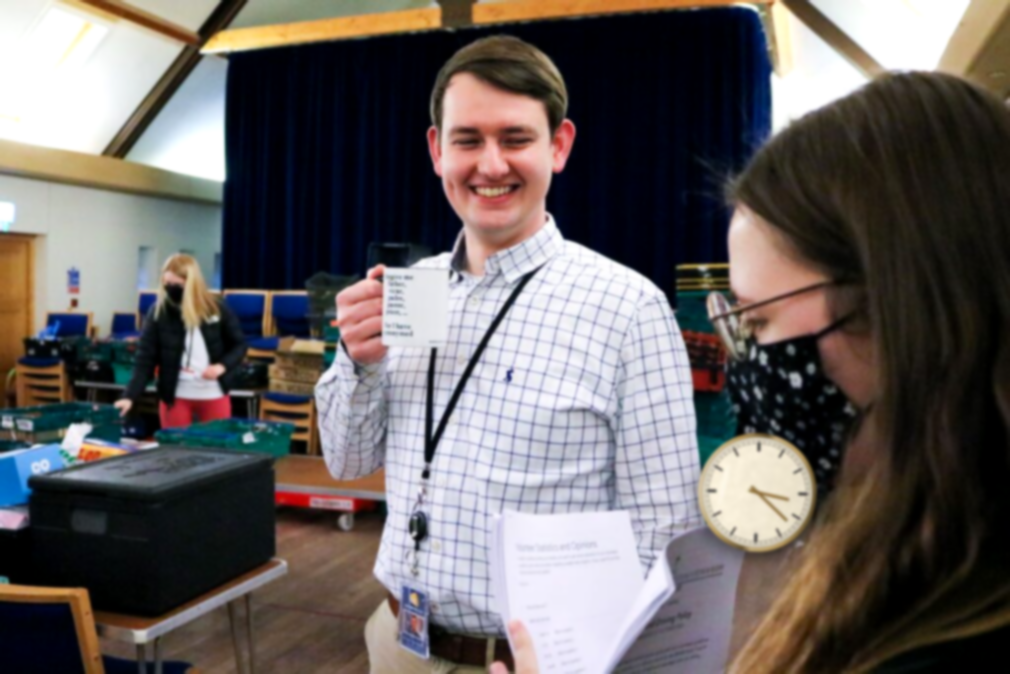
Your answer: **3:22**
